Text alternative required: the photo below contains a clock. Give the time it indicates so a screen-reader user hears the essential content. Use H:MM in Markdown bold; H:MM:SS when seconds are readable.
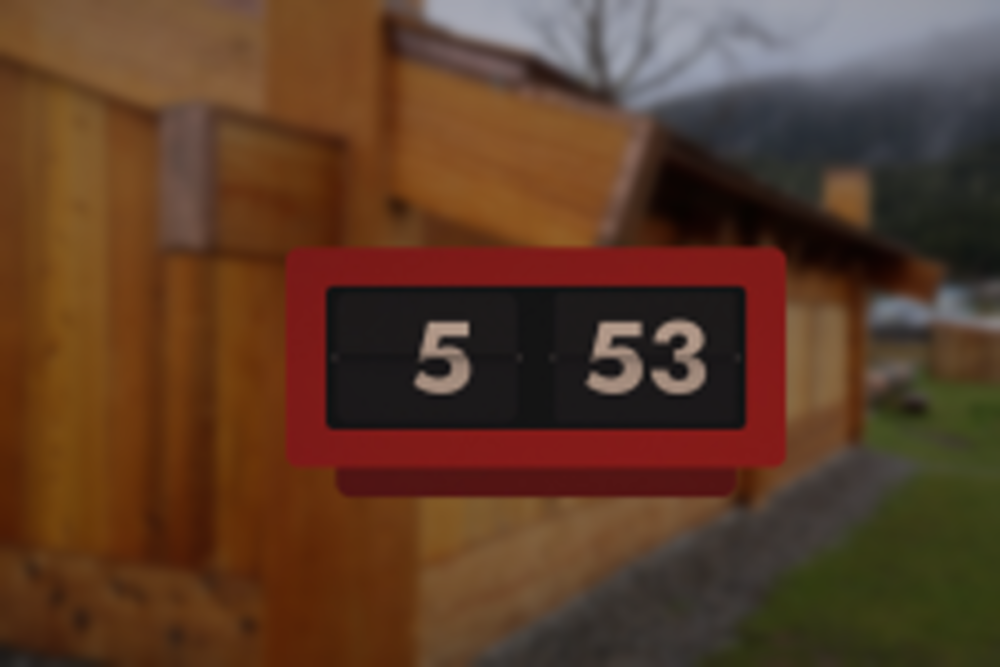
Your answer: **5:53**
